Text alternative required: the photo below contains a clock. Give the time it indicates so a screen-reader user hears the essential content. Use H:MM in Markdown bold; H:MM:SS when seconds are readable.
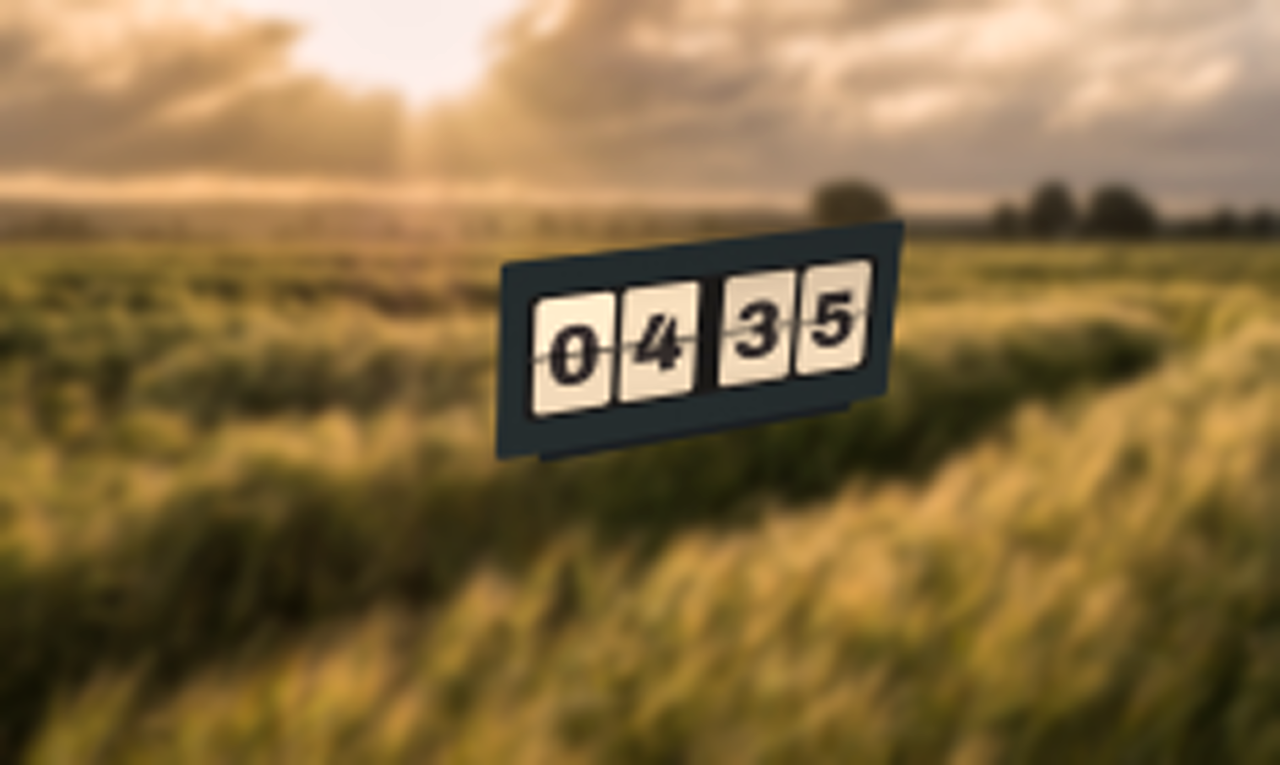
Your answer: **4:35**
